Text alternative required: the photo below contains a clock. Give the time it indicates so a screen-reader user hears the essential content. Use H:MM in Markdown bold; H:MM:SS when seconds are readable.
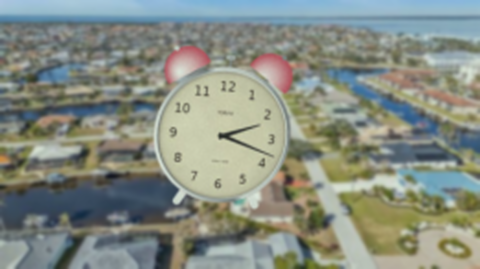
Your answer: **2:18**
